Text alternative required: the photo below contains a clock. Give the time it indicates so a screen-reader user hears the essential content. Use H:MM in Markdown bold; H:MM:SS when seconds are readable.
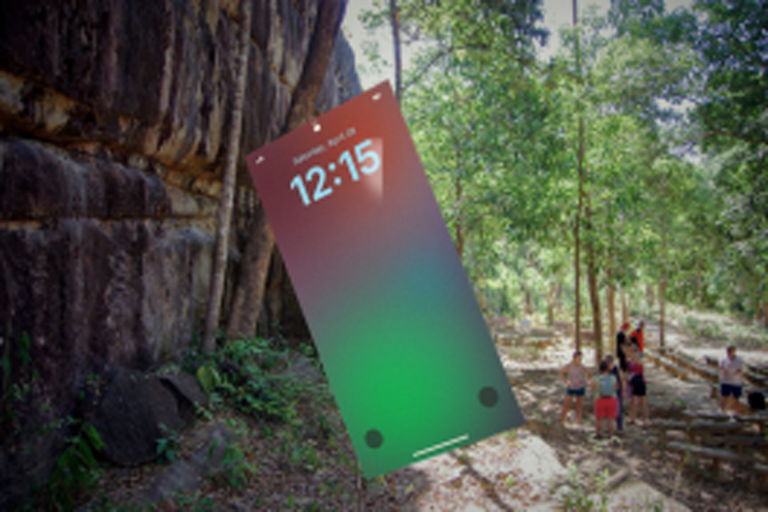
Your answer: **12:15**
